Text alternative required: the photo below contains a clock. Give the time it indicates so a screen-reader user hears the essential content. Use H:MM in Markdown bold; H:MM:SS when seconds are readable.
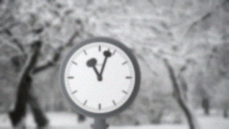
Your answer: **11:03**
